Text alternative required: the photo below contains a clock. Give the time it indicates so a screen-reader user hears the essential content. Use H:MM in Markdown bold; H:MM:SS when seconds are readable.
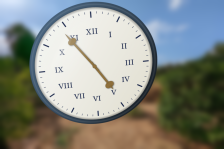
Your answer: **4:54**
